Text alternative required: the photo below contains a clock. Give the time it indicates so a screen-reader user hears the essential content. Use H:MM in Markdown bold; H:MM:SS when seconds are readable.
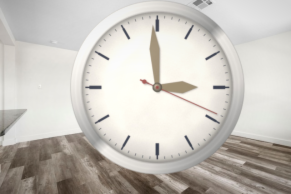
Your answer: **2:59:19**
